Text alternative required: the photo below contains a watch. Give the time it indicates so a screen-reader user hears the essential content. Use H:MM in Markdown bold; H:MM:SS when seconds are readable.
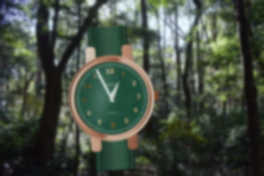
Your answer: **12:56**
